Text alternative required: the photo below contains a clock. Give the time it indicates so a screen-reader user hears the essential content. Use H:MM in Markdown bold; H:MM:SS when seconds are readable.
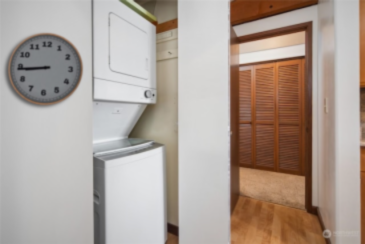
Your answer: **8:44**
